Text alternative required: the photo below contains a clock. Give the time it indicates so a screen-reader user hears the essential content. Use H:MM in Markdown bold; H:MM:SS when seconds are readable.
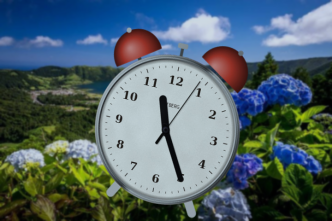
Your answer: **11:25:04**
